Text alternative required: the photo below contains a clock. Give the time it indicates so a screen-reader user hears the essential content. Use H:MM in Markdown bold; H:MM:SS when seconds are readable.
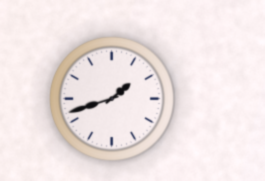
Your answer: **1:42**
